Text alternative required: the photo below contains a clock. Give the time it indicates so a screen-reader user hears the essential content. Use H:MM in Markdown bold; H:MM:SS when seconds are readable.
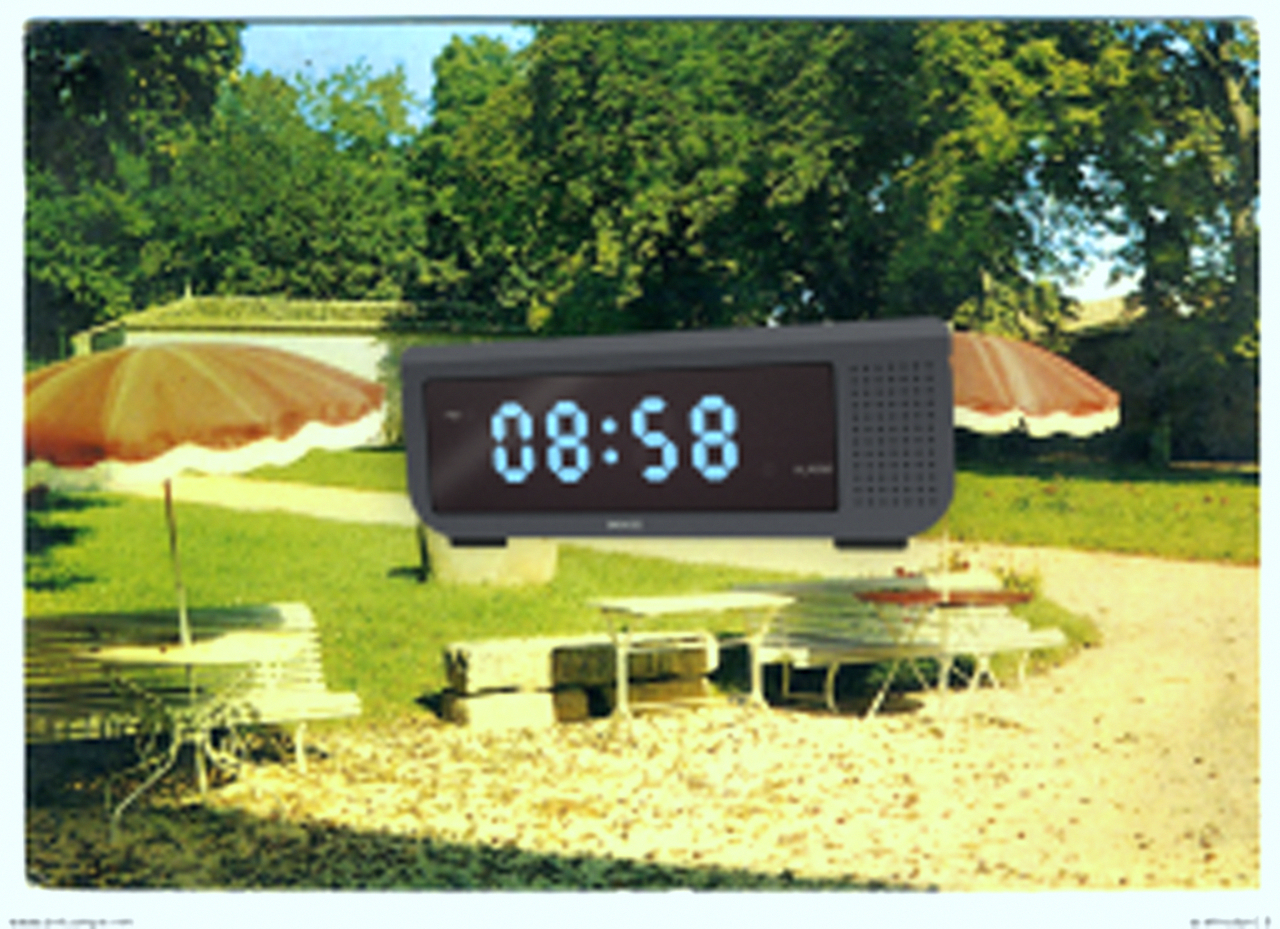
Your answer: **8:58**
